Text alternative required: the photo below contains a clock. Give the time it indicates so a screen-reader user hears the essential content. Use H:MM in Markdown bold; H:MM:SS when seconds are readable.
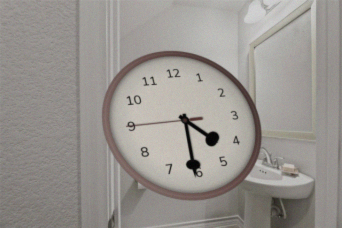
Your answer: **4:30:45**
